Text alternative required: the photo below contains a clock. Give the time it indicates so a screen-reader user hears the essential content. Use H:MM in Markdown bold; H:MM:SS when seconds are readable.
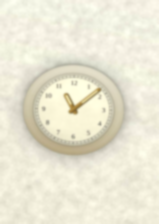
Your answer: **11:08**
